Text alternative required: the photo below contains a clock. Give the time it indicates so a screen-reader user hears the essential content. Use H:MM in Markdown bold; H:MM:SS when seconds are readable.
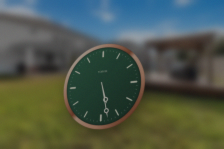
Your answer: **5:28**
